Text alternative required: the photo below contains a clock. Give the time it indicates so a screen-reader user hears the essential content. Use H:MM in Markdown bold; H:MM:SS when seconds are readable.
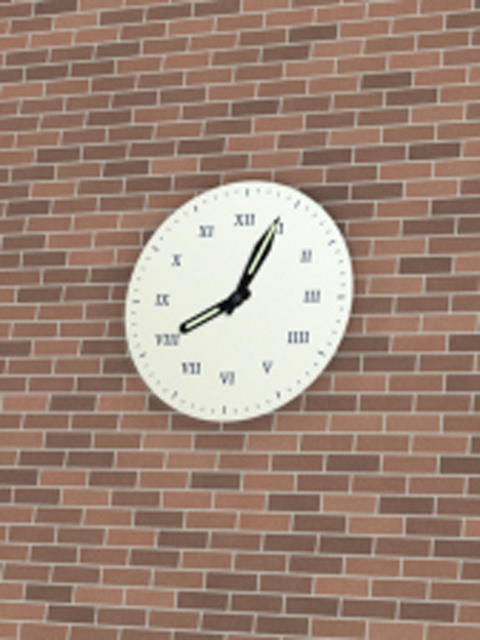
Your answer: **8:04**
